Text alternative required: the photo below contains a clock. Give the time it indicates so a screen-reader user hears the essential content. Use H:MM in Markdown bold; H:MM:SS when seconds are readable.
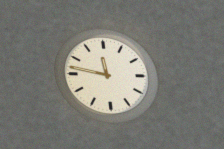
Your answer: **11:47**
